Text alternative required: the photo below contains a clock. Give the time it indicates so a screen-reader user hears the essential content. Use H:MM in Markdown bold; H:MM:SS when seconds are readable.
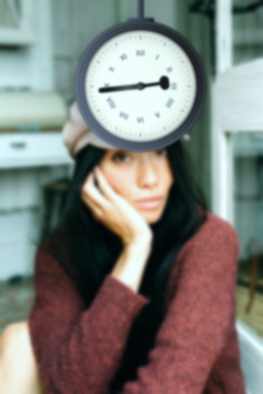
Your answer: **2:44**
